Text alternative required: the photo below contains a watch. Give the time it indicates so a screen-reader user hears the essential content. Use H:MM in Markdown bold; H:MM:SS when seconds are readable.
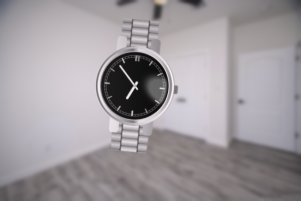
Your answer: **6:53**
